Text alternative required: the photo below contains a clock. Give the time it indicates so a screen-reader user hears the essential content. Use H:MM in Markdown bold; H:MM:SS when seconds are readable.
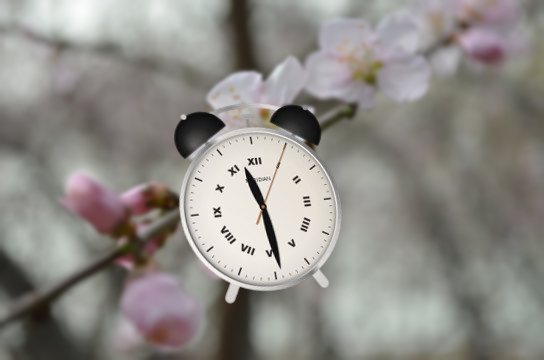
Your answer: **11:29:05**
